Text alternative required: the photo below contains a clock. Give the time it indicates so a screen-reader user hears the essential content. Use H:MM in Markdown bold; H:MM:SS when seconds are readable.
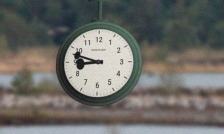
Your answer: **8:48**
